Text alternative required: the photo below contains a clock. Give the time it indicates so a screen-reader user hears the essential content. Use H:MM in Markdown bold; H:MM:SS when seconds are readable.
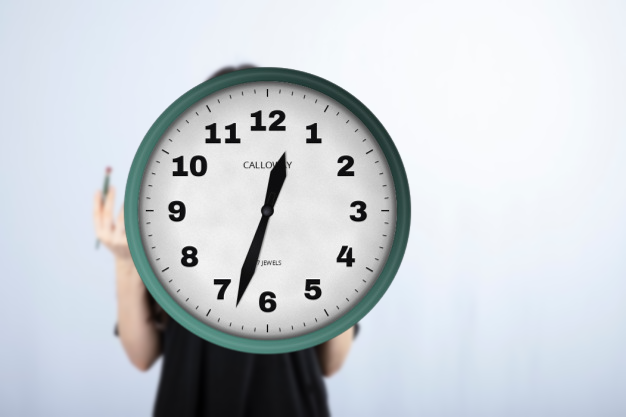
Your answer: **12:33**
